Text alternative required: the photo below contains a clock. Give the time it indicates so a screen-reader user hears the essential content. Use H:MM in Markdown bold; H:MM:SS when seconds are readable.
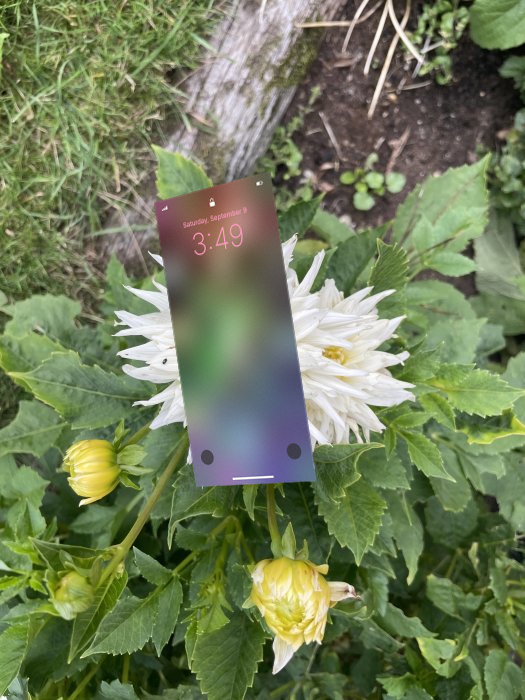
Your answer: **3:49**
